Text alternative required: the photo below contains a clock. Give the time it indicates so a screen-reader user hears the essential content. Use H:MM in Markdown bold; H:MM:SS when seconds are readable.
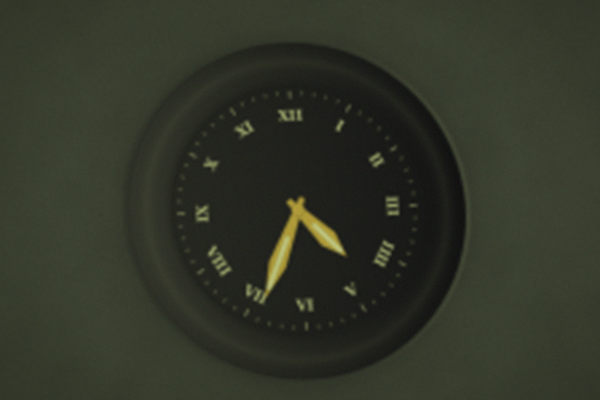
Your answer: **4:34**
